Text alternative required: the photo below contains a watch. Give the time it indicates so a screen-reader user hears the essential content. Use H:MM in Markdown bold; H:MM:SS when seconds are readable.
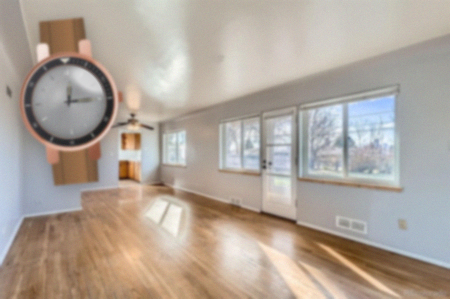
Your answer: **12:15**
